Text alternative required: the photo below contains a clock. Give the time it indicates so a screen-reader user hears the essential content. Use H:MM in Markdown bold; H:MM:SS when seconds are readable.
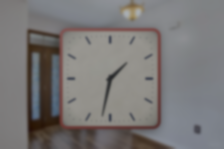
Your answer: **1:32**
